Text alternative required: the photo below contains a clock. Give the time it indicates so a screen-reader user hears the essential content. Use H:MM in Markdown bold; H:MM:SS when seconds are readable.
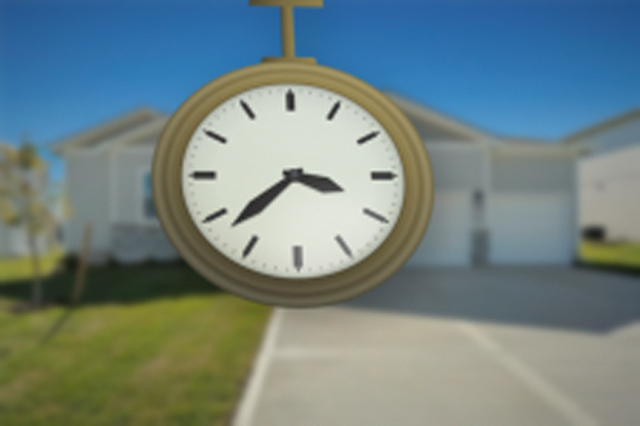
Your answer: **3:38**
